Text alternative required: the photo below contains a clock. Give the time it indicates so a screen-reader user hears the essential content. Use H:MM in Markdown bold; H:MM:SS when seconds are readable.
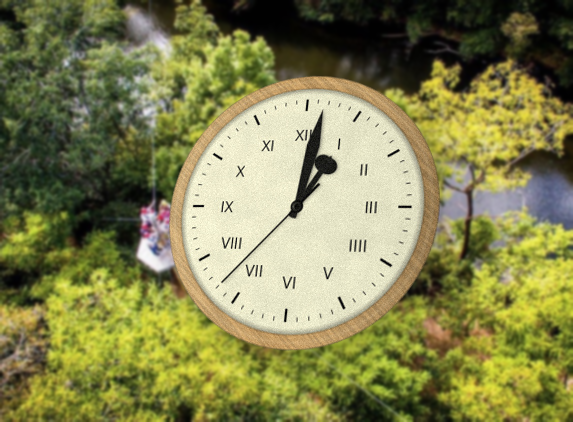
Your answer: **1:01:37**
